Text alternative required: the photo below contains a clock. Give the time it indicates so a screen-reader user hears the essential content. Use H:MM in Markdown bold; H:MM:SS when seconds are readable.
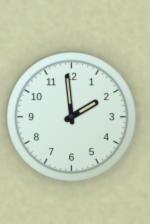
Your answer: **1:59**
